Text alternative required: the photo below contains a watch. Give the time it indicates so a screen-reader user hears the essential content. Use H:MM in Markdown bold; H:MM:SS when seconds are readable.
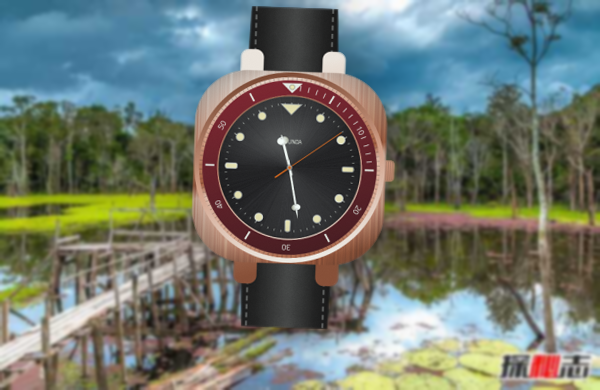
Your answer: **11:28:09**
